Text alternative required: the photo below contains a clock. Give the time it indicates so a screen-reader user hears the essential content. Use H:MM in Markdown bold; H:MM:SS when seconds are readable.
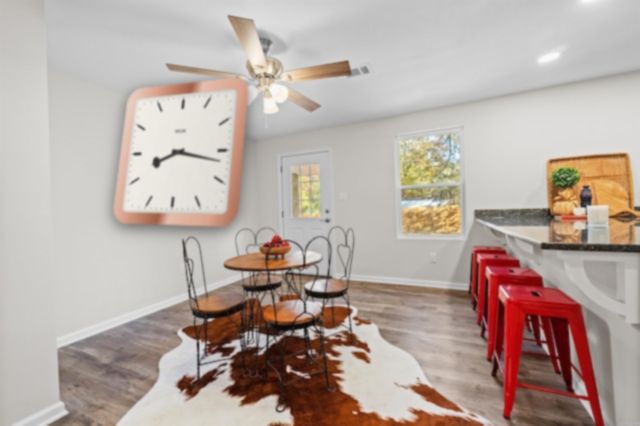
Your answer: **8:17**
